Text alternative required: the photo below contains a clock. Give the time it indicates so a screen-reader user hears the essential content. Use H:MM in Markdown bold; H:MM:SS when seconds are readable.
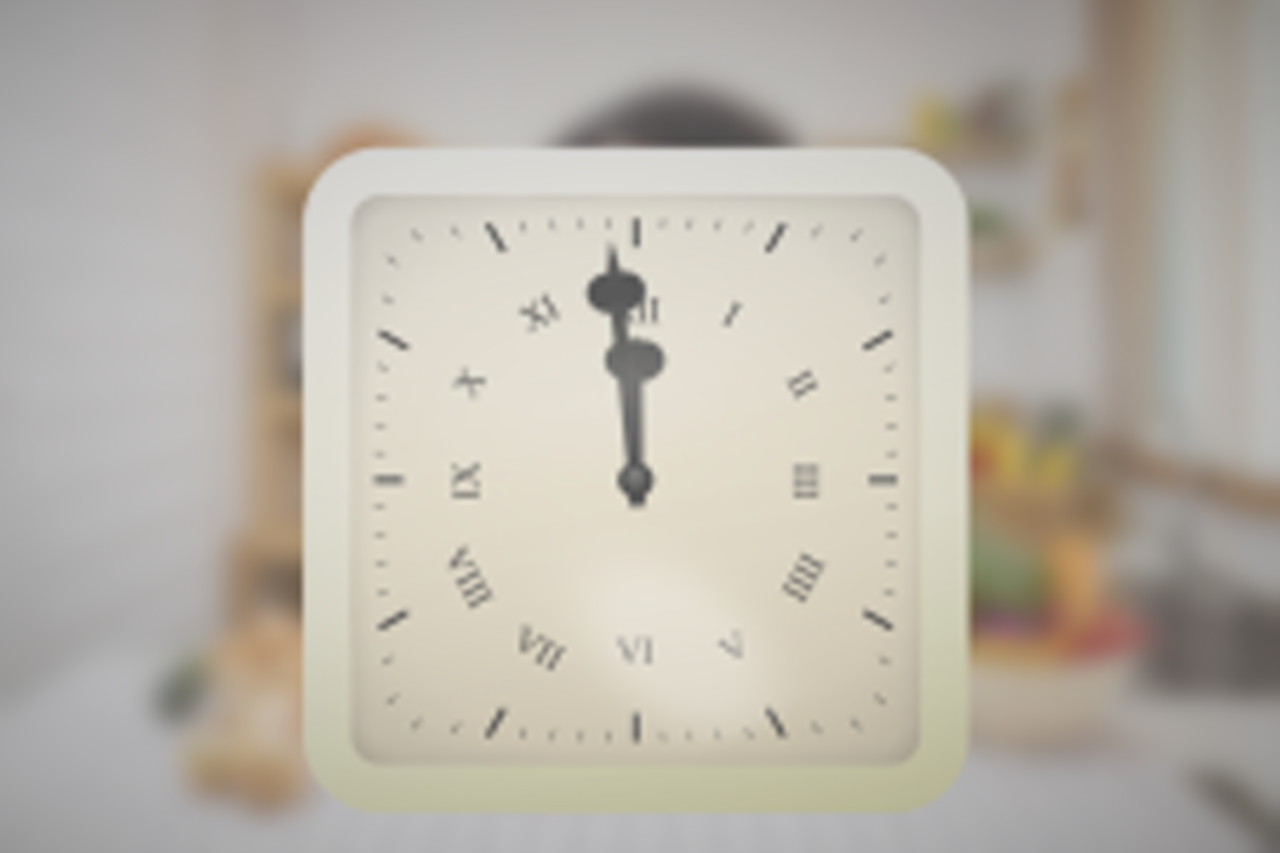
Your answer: **11:59**
